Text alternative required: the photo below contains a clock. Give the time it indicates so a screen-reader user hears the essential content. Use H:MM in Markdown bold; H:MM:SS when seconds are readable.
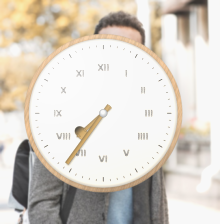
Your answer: **7:36**
